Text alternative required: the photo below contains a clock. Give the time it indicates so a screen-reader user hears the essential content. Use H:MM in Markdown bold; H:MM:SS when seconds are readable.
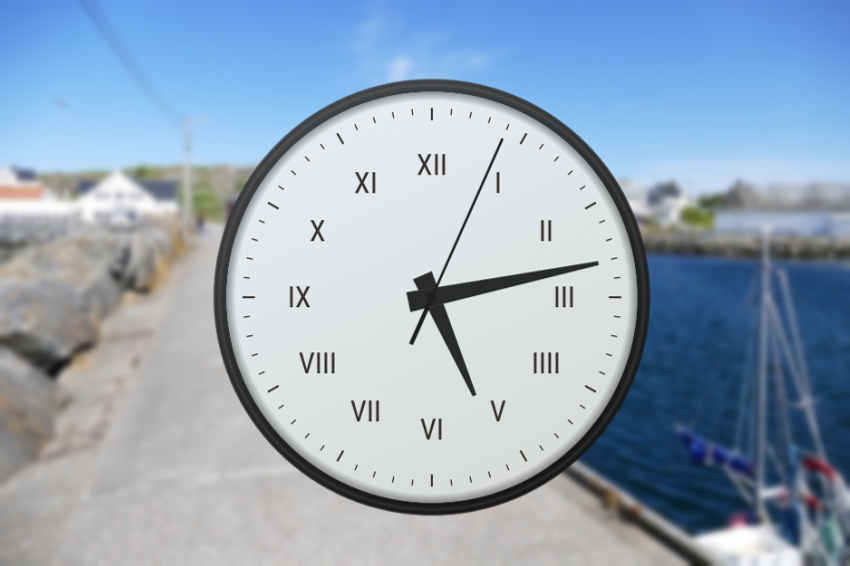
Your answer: **5:13:04**
